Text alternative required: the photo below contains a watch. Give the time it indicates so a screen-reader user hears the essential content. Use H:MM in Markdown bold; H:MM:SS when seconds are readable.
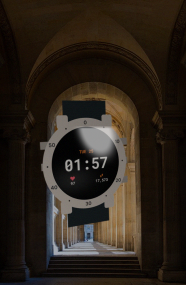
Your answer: **1:57**
